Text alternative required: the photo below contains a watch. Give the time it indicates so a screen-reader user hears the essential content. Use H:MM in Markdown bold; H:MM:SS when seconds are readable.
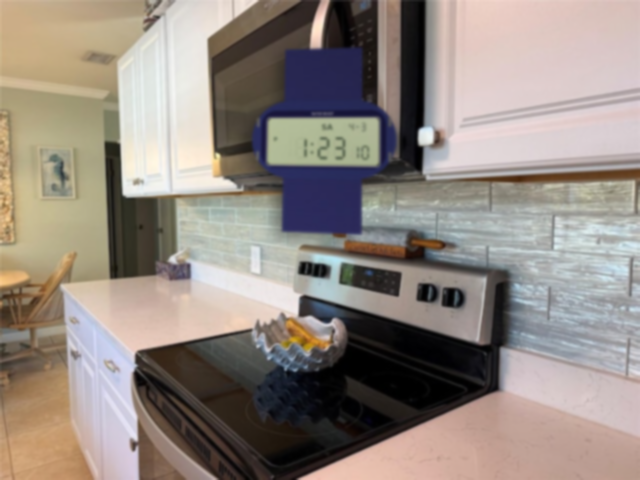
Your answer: **1:23:10**
